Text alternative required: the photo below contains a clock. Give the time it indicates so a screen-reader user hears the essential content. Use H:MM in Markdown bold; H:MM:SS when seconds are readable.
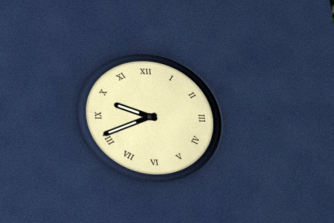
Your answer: **9:41**
